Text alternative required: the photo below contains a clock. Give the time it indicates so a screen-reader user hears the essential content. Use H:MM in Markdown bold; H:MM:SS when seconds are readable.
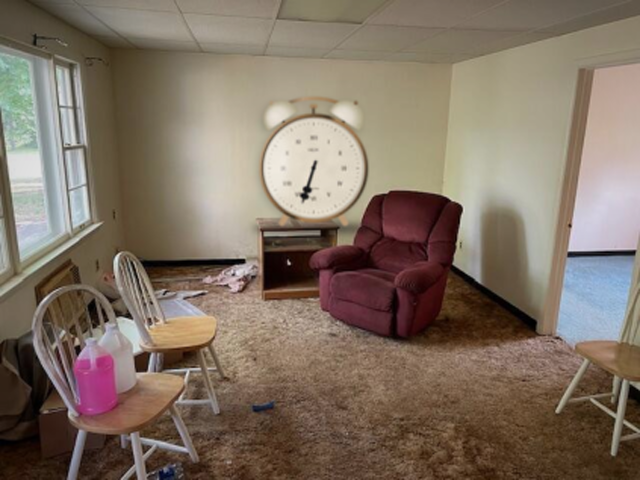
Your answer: **6:33**
